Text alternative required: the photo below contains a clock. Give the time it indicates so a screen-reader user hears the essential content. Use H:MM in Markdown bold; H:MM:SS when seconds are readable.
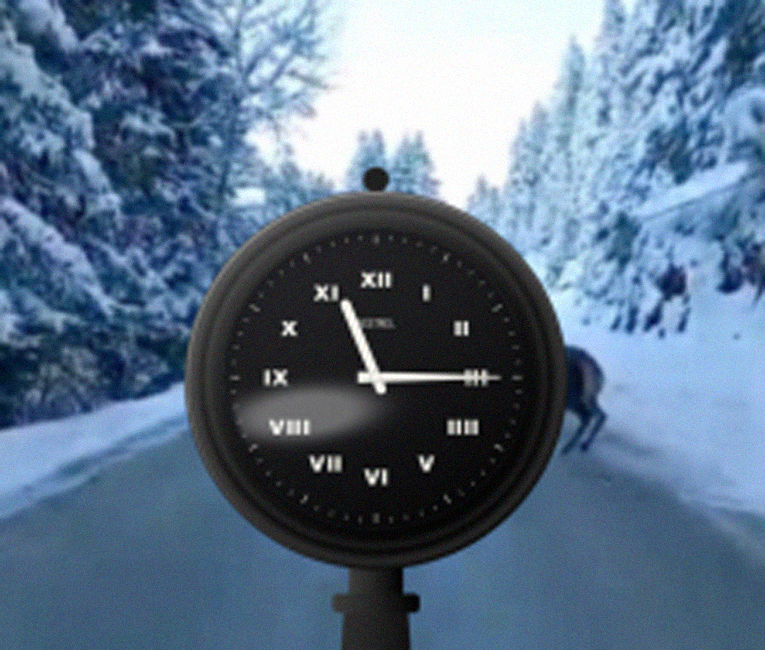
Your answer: **11:15**
